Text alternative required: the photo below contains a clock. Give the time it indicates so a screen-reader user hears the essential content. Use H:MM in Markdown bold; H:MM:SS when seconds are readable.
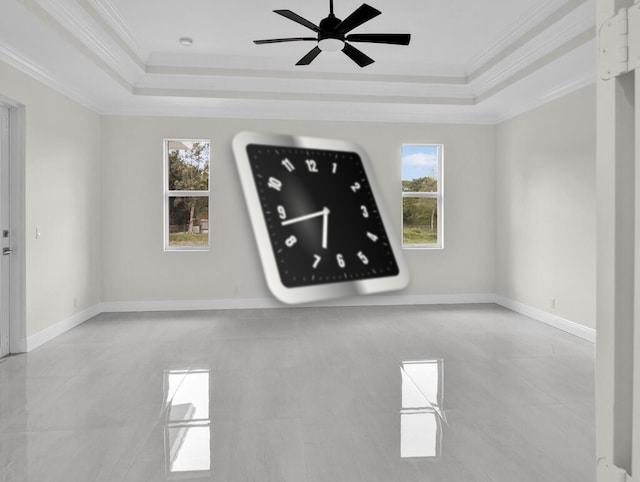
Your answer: **6:43**
